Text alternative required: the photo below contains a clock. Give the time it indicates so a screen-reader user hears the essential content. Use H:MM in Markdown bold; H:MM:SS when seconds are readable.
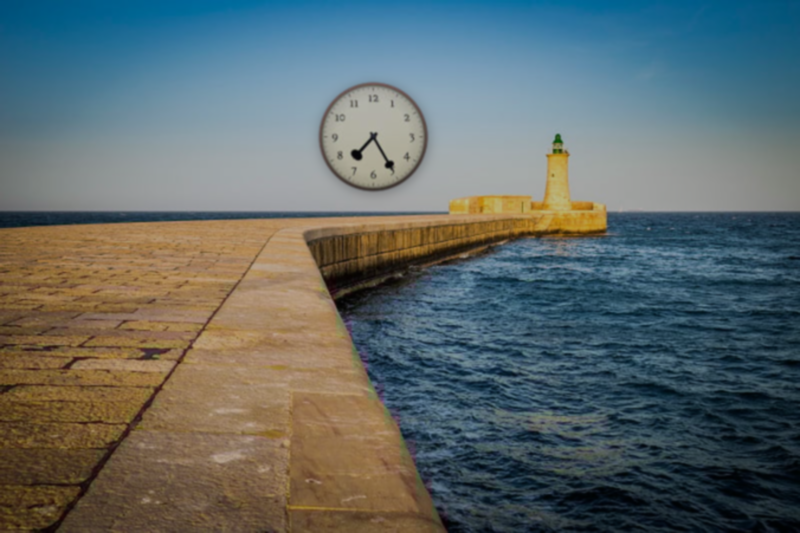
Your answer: **7:25**
